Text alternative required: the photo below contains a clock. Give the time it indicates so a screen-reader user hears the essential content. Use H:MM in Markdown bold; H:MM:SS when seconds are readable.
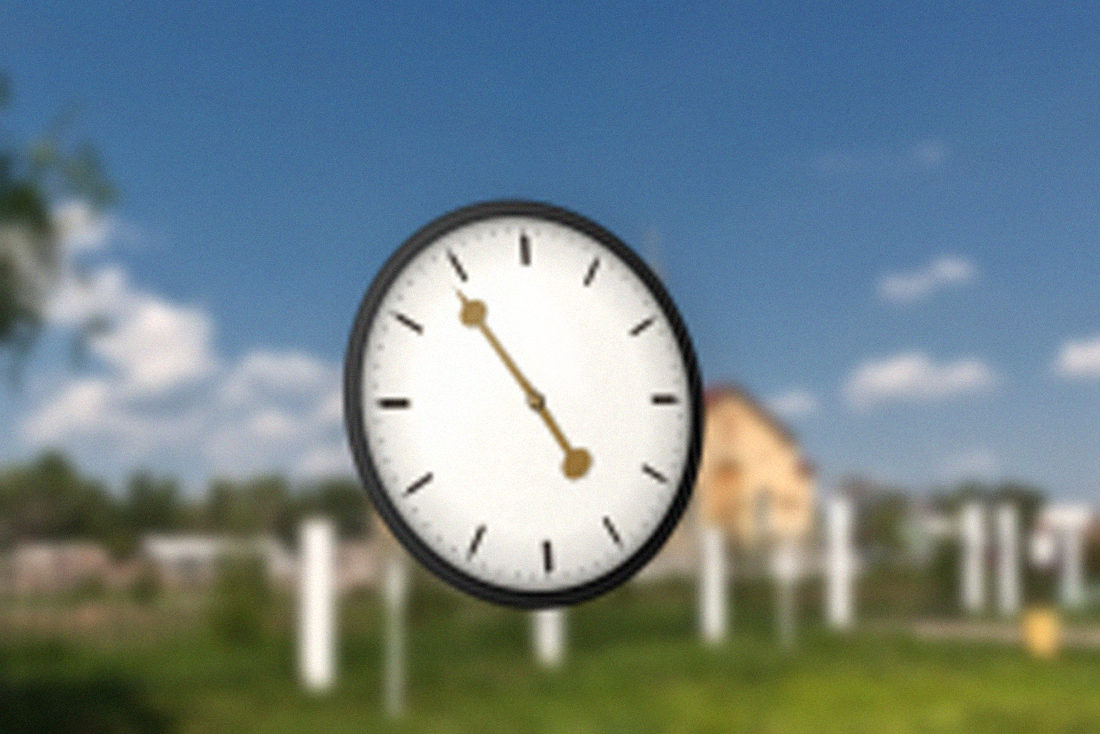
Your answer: **4:54**
